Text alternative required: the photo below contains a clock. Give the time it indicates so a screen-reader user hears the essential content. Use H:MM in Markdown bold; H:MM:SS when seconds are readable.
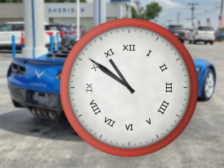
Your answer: **10:51**
